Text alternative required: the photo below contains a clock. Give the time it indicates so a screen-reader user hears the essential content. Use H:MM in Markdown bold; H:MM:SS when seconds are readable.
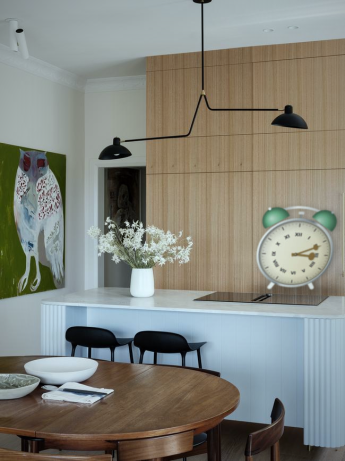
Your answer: **3:11**
